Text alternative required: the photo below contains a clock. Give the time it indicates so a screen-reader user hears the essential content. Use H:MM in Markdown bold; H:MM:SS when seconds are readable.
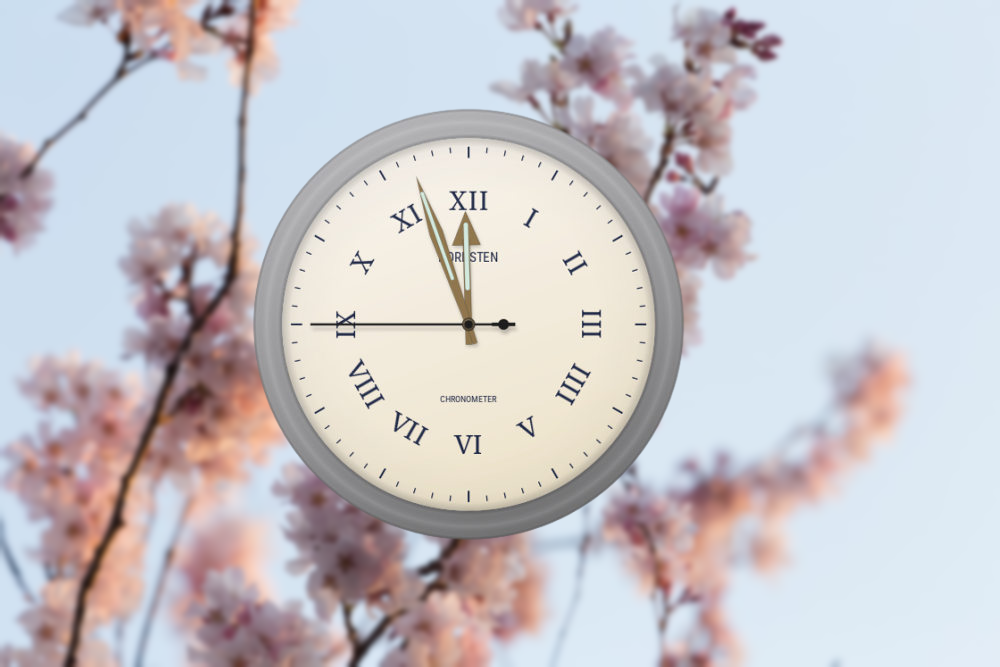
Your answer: **11:56:45**
